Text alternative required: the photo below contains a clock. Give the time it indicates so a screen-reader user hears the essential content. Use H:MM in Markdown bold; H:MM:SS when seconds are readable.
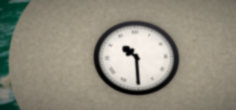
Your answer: **10:30**
